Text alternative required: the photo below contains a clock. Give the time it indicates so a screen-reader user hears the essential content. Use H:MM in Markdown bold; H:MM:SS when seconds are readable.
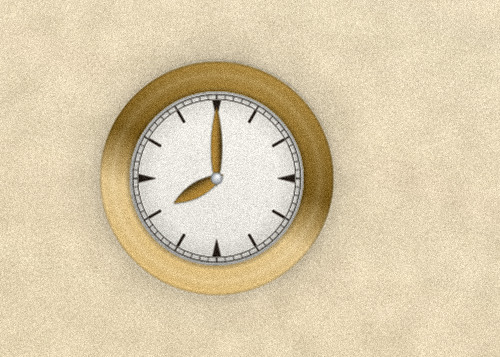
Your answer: **8:00**
